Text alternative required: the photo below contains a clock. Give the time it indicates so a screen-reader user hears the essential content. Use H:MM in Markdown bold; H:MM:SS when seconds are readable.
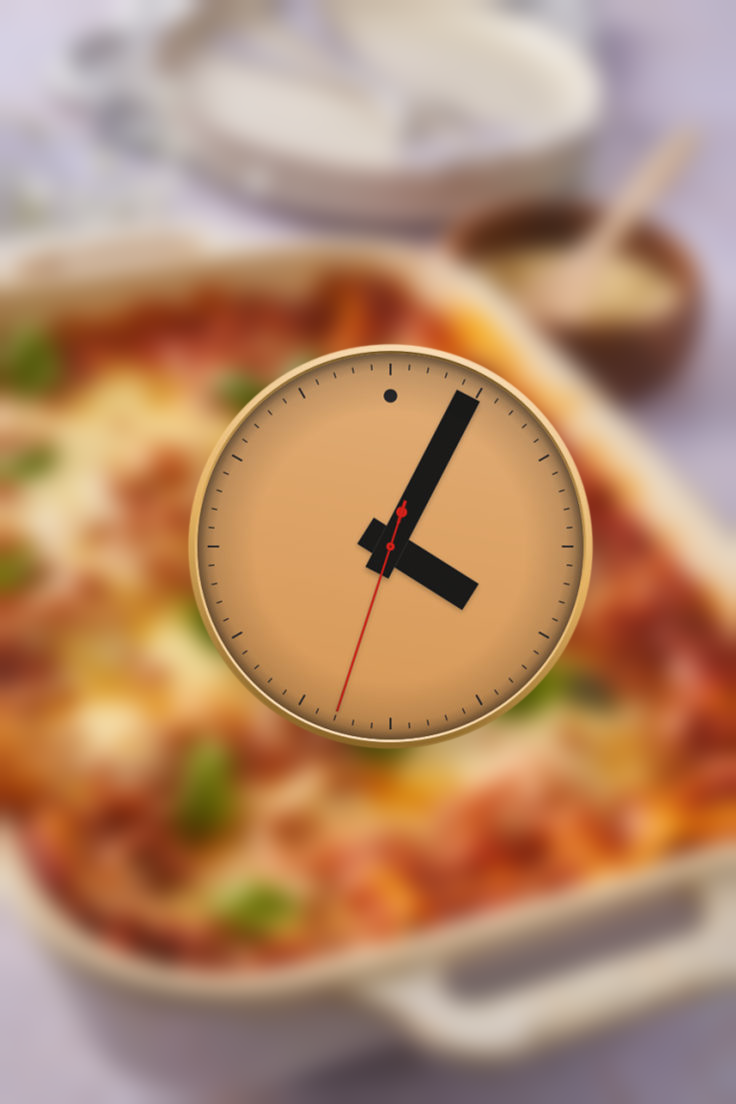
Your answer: **4:04:33**
